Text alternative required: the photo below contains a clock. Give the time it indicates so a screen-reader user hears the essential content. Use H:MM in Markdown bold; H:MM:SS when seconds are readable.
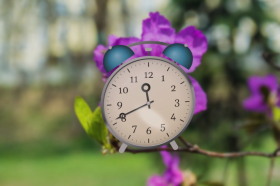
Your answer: **11:41**
